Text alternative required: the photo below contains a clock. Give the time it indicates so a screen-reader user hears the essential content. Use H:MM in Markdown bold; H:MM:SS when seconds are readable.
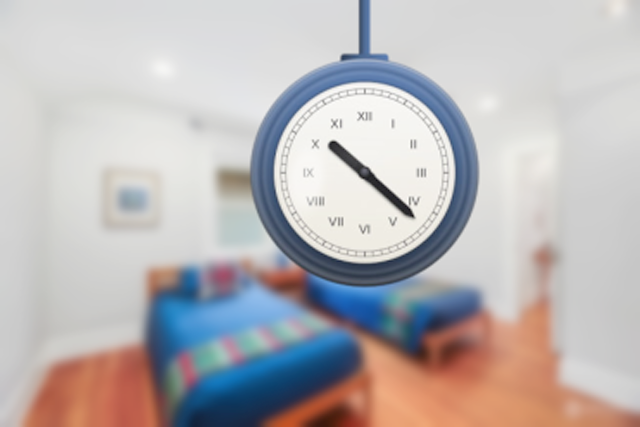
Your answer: **10:22**
